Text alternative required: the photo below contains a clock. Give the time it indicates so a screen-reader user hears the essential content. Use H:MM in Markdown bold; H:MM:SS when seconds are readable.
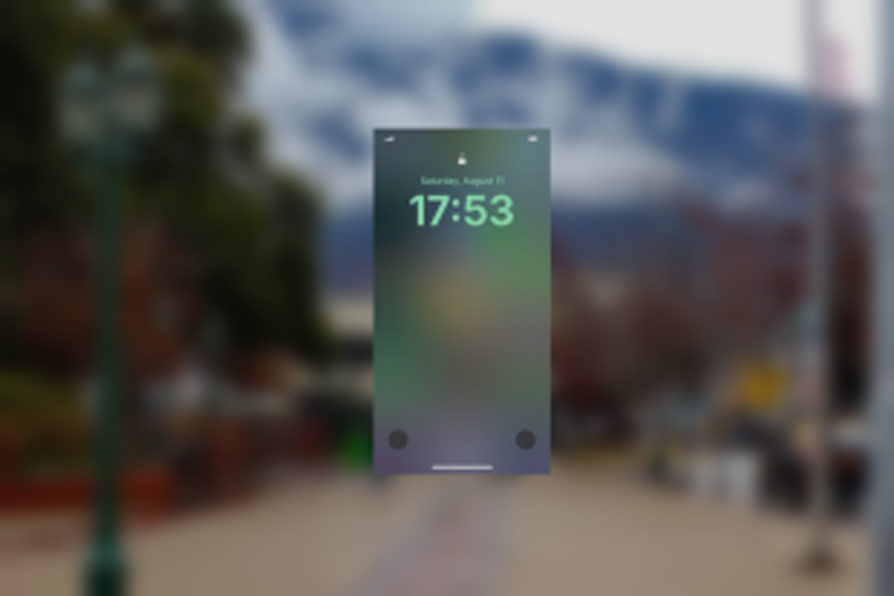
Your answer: **17:53**
